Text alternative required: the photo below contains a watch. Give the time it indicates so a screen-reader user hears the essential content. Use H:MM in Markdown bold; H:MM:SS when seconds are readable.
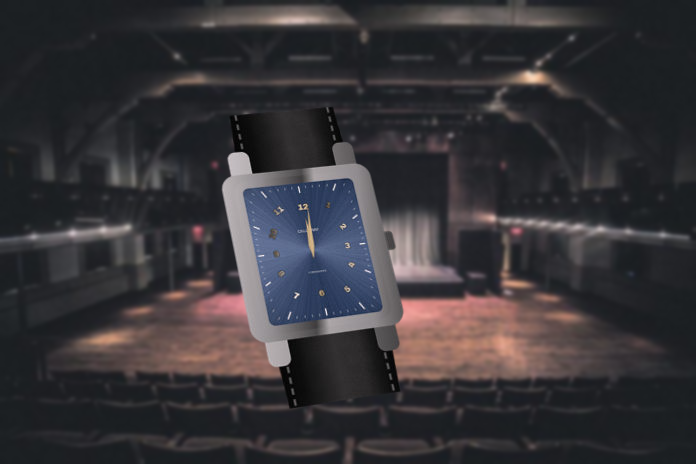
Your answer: **12:01**
